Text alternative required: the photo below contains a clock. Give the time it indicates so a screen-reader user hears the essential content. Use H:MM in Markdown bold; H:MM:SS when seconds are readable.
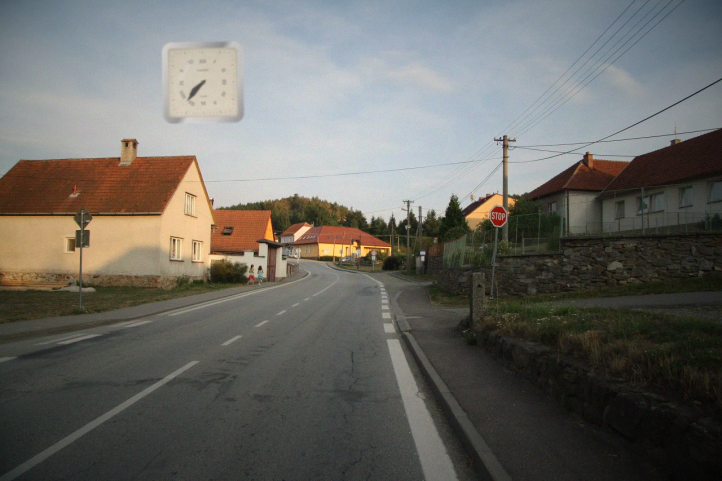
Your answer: **7:37**
